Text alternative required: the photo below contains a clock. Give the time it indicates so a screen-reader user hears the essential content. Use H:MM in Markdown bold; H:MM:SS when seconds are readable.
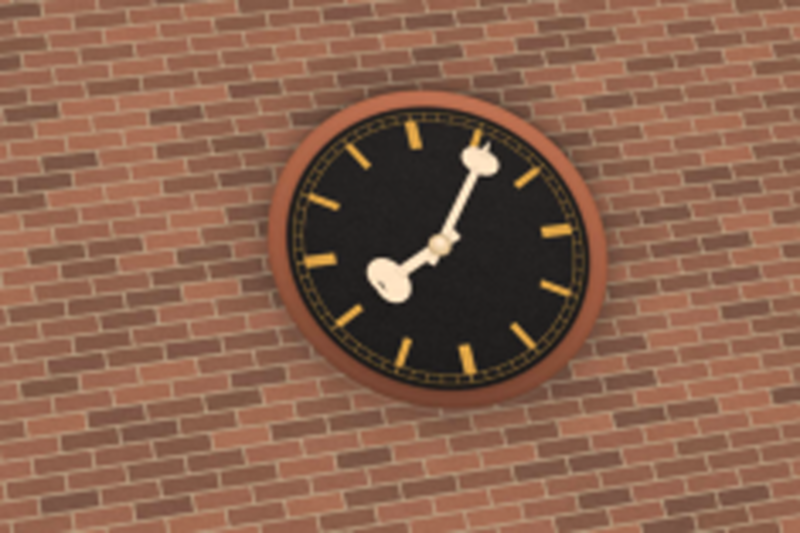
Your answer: **8:06**
